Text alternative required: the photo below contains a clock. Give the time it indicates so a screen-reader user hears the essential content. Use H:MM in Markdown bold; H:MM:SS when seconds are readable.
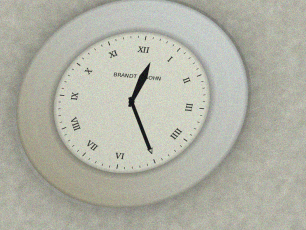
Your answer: **12:25**
